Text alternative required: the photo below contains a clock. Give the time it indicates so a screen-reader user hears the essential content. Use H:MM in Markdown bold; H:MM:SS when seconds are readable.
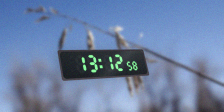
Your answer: **13:12:58**
